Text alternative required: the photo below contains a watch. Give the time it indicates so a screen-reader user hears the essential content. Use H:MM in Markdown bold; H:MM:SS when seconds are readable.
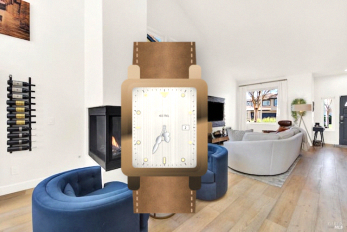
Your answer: **5:34**
